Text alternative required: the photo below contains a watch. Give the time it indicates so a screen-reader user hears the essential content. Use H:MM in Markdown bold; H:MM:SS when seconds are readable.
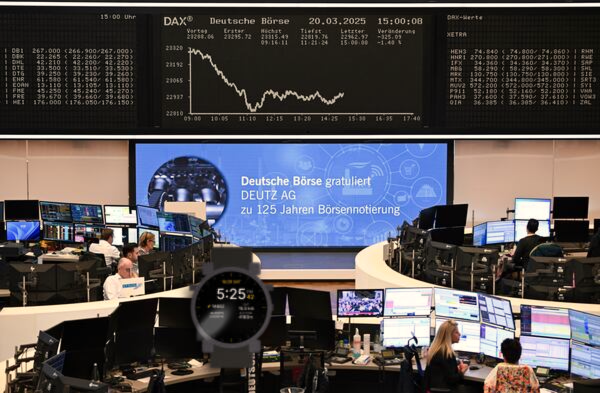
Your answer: **5:25**
